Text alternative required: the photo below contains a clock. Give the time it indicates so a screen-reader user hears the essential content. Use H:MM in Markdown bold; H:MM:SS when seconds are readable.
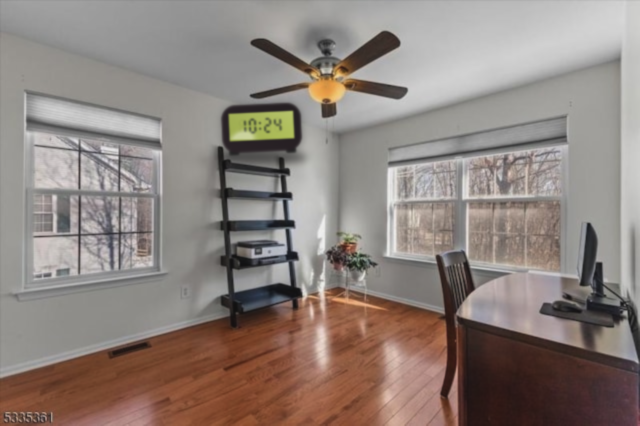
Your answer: **10:24**
